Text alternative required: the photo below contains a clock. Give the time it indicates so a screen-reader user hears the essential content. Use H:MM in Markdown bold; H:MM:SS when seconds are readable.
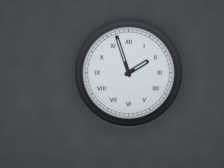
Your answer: **1:57**
